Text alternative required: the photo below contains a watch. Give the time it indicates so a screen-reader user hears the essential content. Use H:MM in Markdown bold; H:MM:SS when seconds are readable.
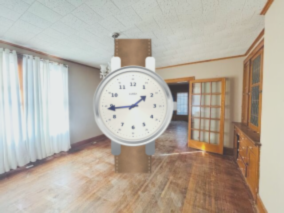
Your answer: **1:44**
